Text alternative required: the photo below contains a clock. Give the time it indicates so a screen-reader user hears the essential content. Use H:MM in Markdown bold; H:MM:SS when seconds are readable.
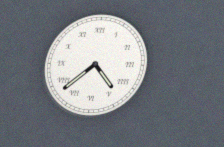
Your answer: **4:38**
